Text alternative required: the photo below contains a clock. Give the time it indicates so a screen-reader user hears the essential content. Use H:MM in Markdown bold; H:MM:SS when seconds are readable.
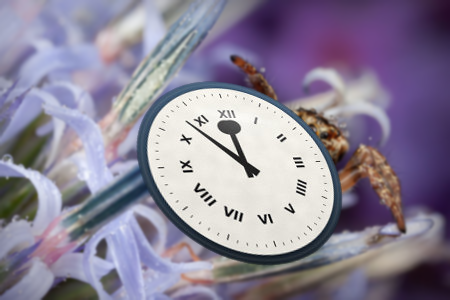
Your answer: **11:53**
